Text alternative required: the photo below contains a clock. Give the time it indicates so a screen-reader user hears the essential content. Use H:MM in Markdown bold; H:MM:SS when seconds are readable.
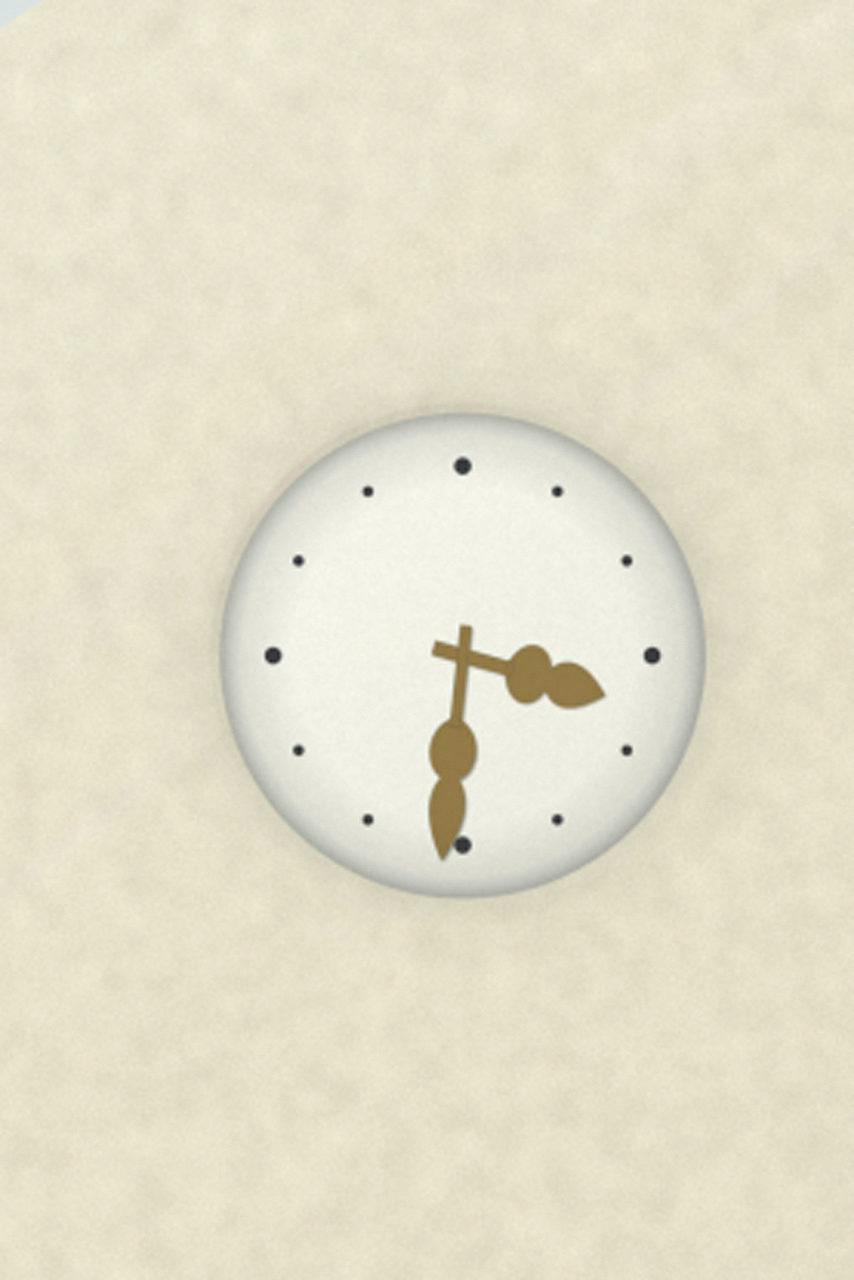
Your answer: **3:31**
